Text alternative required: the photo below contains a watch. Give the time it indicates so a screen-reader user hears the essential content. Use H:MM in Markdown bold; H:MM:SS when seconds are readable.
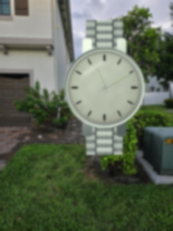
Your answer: **11:10**
